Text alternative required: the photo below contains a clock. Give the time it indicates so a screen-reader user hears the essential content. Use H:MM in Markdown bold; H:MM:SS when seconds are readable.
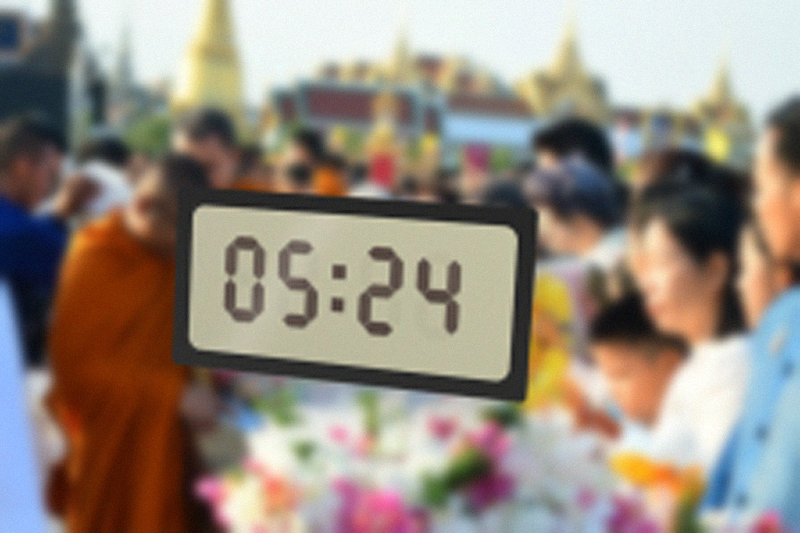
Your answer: **5:24**
